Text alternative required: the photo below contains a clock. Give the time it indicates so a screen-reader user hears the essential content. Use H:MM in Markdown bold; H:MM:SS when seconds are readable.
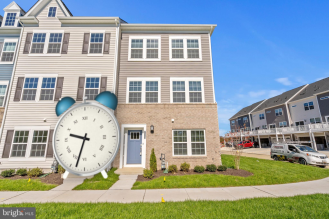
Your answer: **9:33**
